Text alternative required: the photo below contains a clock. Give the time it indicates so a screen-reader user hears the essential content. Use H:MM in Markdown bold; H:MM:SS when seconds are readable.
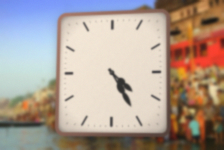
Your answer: **4:25**
